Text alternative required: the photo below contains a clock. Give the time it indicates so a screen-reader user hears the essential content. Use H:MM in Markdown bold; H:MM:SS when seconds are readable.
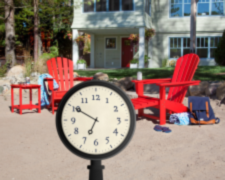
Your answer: **6:50**
